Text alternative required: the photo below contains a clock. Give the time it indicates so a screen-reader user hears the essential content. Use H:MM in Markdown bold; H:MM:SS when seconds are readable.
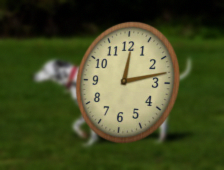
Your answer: **12:13**
